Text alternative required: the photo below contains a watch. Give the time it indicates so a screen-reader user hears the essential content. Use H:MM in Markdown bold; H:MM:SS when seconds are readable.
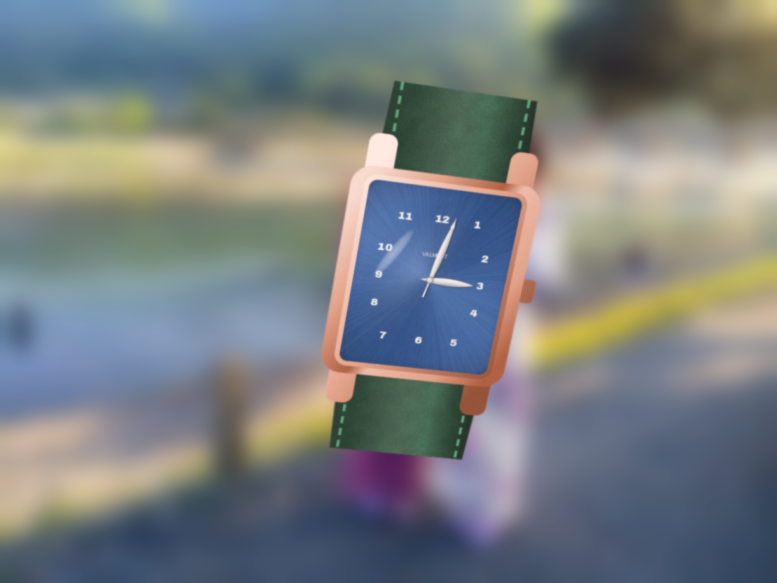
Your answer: **3:02:02**
